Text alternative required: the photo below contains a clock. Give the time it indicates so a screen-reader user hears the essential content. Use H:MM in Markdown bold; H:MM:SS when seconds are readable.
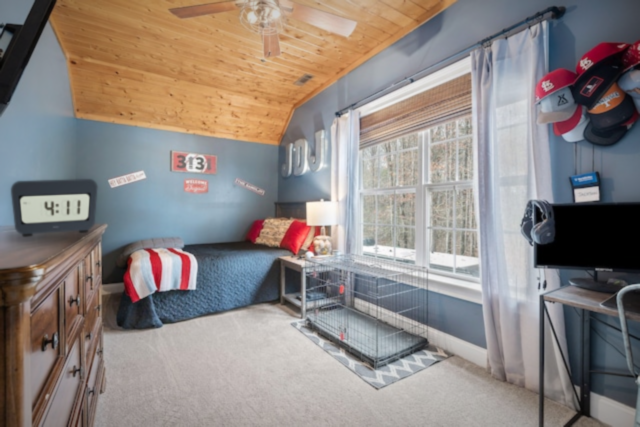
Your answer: **4:11**
